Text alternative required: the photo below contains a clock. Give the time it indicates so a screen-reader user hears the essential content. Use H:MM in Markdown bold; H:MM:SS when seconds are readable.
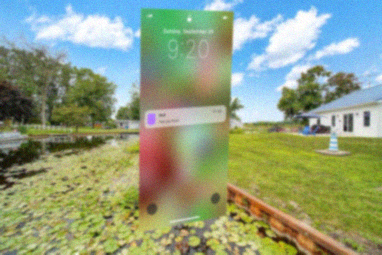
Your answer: **9:20**
